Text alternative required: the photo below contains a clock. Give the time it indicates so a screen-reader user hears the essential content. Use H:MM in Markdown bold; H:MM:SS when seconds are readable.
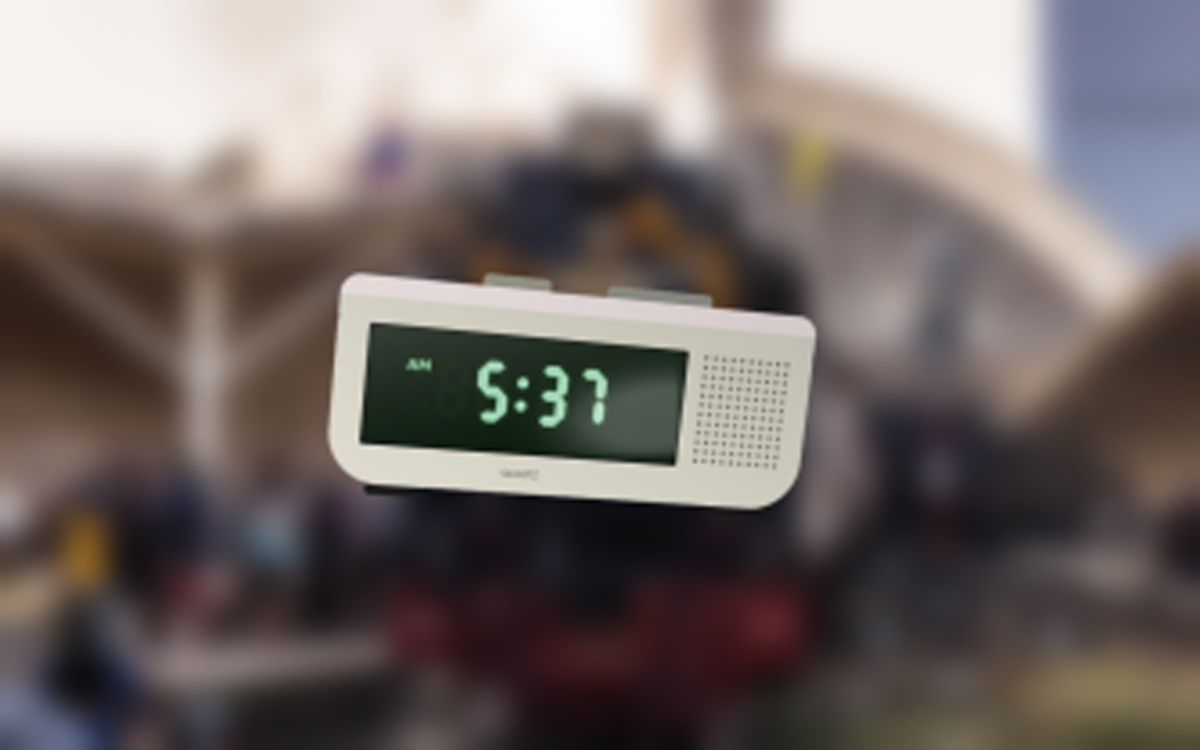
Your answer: **5:37**
